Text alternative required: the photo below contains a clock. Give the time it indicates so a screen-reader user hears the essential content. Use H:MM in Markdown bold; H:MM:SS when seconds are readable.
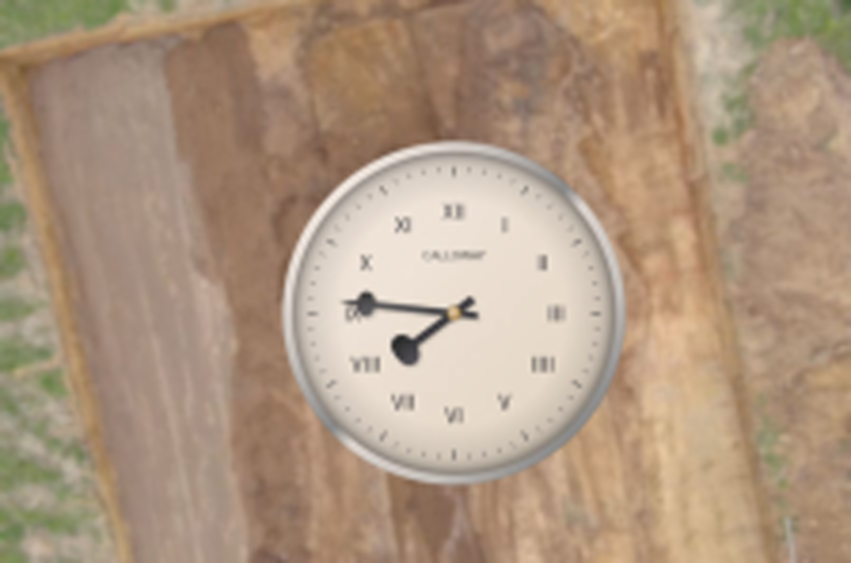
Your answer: **7:46**
